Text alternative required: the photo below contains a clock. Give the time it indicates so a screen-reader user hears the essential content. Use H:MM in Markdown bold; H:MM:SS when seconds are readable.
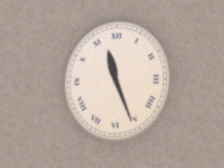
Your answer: **11:26**
